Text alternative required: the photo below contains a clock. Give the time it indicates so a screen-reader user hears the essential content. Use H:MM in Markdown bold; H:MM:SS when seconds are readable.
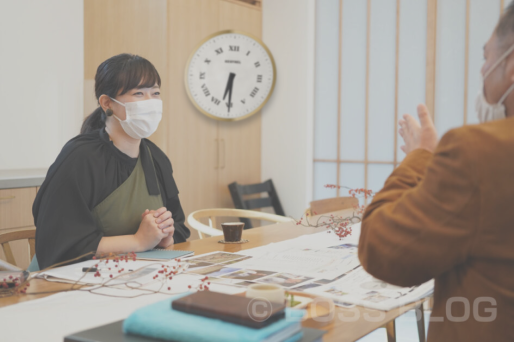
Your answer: **6:30**
